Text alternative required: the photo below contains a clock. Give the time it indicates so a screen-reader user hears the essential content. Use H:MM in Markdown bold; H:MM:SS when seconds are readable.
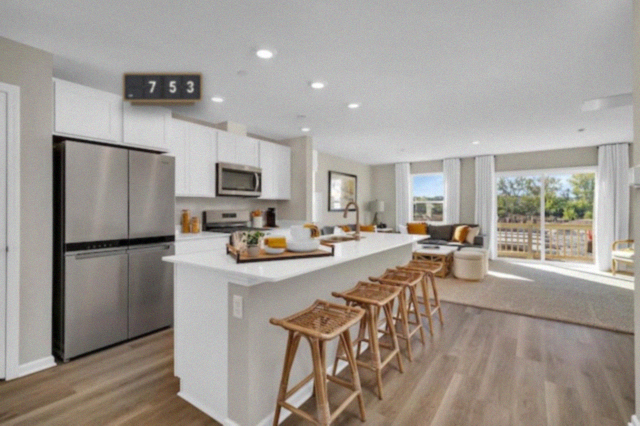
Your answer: **7:53**
